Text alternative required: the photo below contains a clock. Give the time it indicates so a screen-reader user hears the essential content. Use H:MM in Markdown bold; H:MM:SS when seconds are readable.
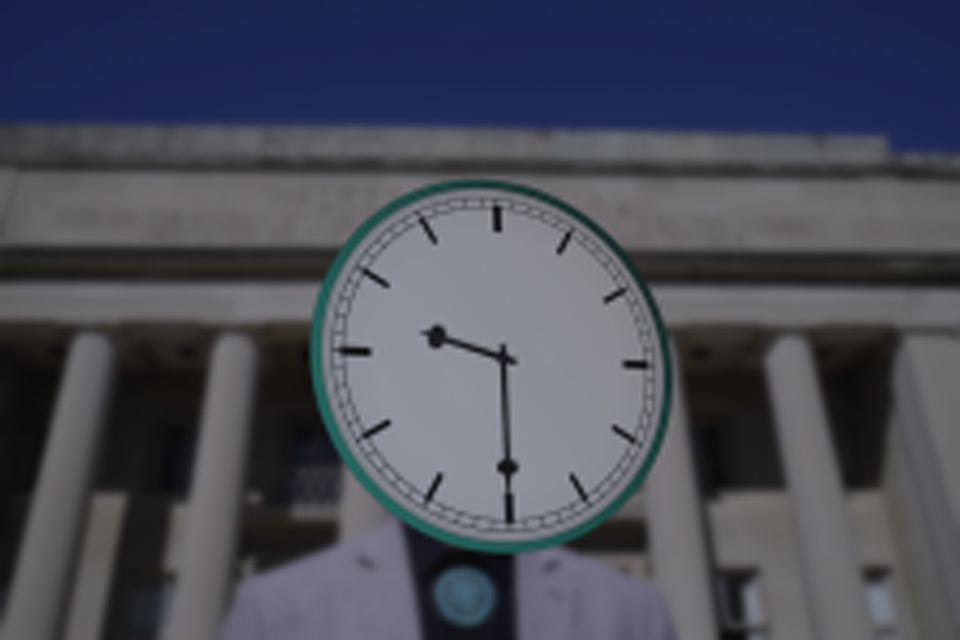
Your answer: **9:30**
